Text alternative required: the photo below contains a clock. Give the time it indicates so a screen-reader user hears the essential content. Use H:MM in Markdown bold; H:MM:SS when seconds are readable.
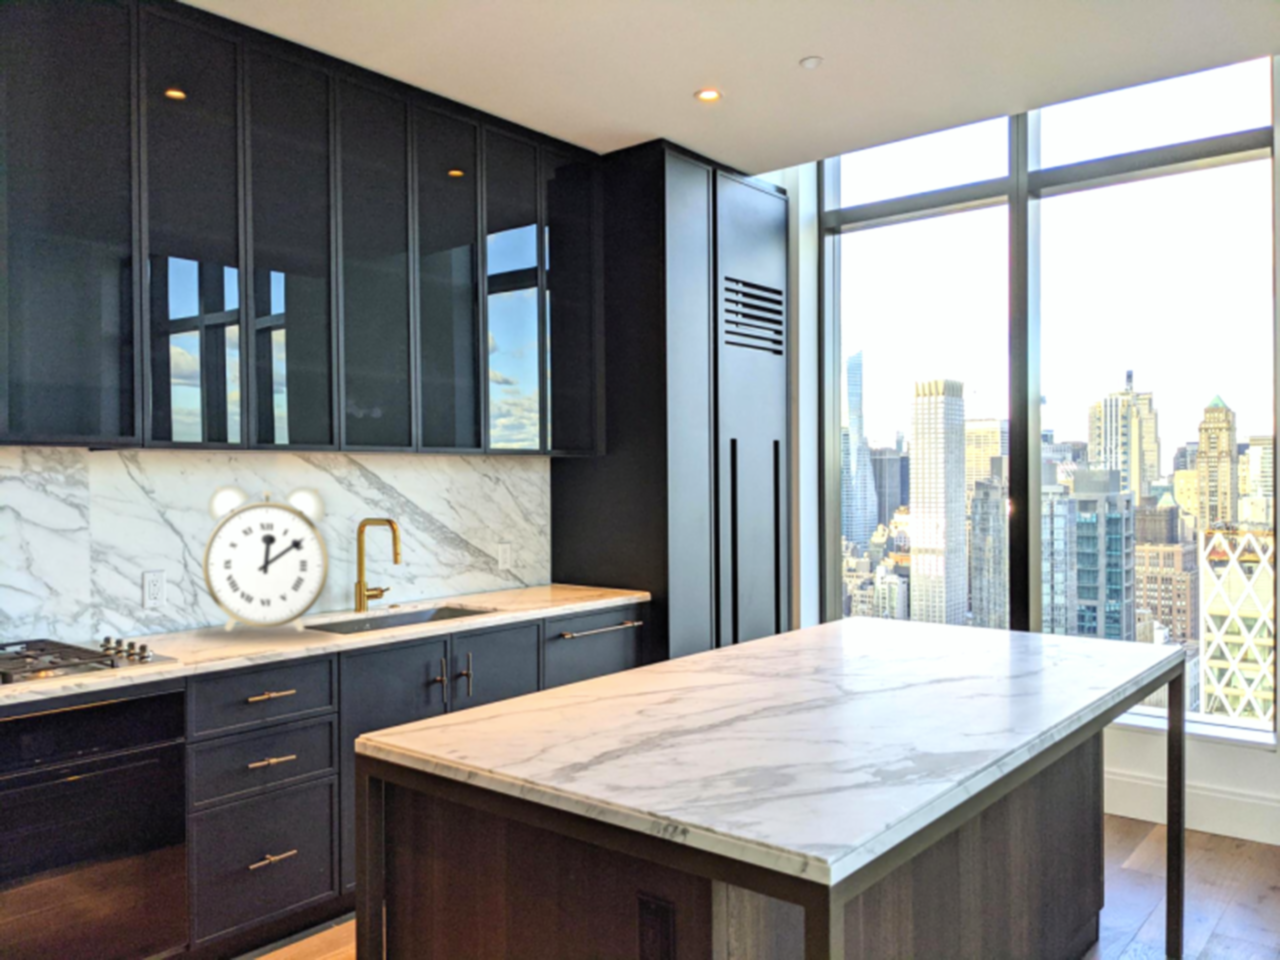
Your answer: **12:09**
